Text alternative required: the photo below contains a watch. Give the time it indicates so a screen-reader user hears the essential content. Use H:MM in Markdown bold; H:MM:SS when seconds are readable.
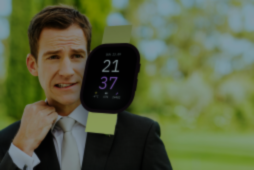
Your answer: **21:37**
